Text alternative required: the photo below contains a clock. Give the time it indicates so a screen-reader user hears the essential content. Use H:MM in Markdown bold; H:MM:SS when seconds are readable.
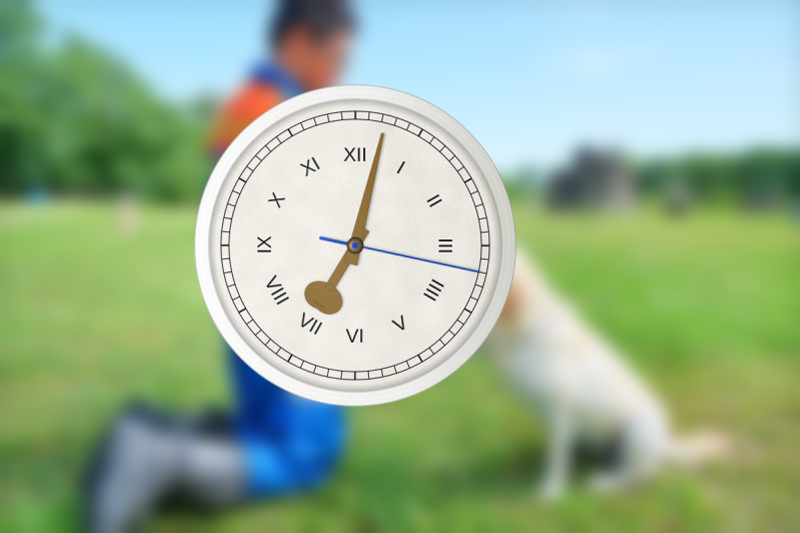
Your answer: **7:02:17**
